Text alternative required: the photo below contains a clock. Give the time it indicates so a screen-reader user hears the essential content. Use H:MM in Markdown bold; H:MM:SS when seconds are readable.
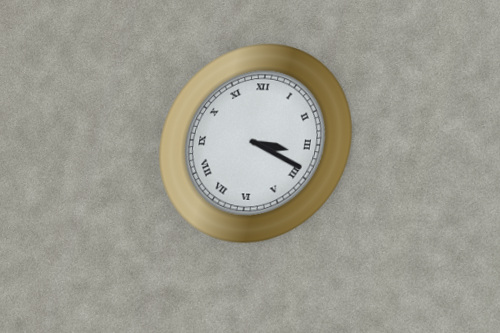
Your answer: **3:19**
